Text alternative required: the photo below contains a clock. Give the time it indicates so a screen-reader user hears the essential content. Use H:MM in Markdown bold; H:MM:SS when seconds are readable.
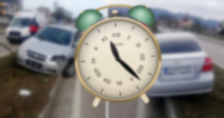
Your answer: **11:23**
